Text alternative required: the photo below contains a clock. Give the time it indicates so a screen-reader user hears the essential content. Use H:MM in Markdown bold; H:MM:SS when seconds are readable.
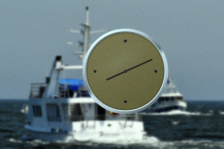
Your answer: **8:11**
